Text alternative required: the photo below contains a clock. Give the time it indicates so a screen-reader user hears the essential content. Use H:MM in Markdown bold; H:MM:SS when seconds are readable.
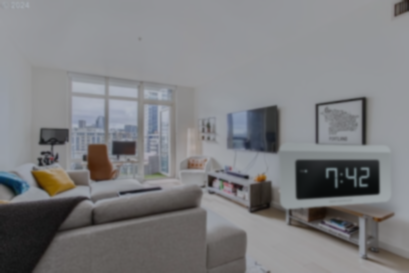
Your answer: **7:42**
